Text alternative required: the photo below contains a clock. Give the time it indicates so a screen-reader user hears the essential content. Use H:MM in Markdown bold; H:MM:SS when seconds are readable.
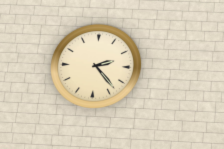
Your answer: **2:23**
